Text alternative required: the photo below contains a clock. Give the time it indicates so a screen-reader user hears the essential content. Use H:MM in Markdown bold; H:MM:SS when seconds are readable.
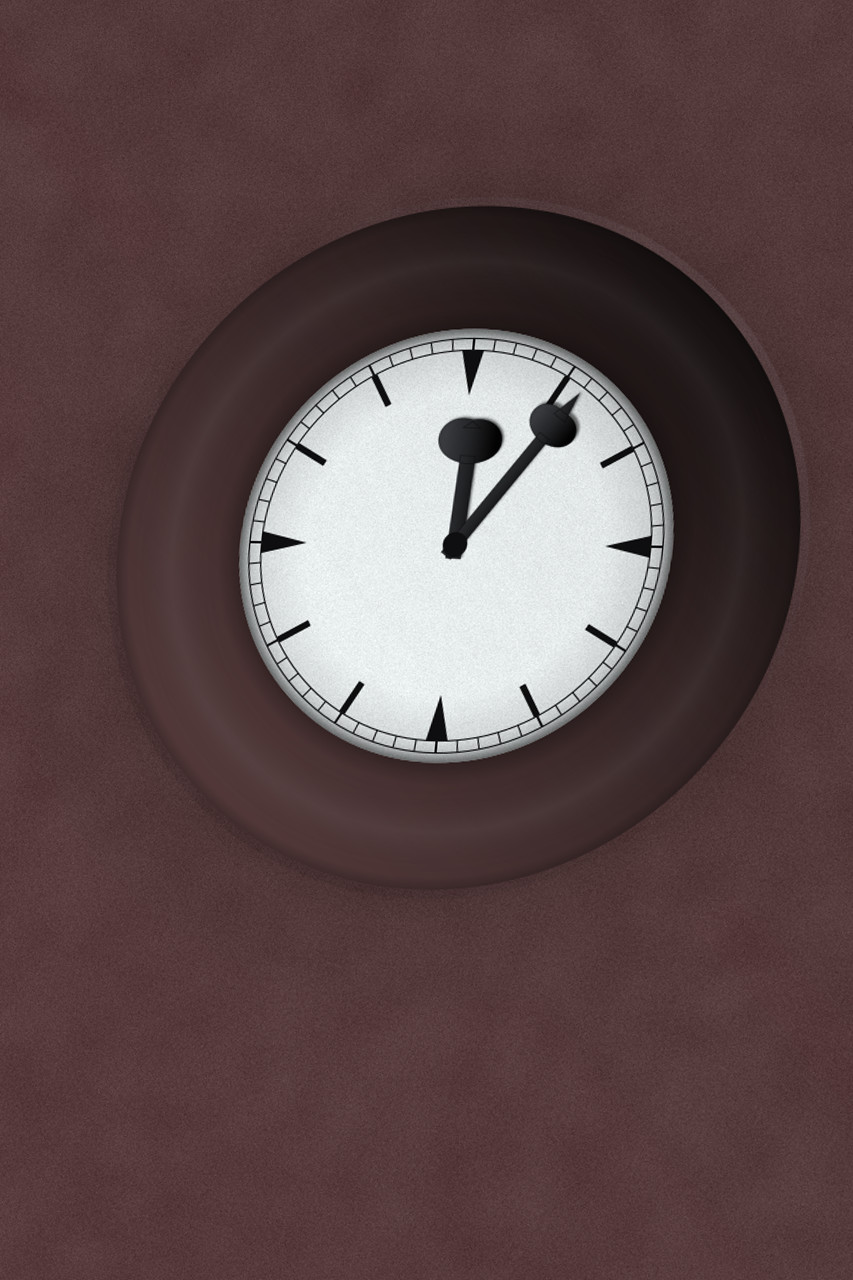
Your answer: **12:06**
